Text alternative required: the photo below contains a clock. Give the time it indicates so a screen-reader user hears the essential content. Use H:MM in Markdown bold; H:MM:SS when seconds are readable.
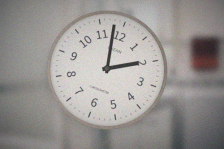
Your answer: **1:58**
